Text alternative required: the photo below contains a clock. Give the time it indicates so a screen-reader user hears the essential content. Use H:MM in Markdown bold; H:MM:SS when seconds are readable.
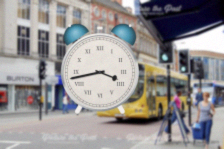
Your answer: **3:43**
